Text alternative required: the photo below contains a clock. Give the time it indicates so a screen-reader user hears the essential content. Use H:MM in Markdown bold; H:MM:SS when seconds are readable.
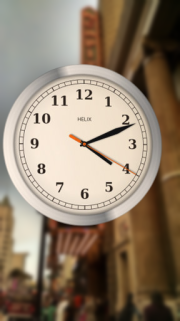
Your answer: **4:11:20**
